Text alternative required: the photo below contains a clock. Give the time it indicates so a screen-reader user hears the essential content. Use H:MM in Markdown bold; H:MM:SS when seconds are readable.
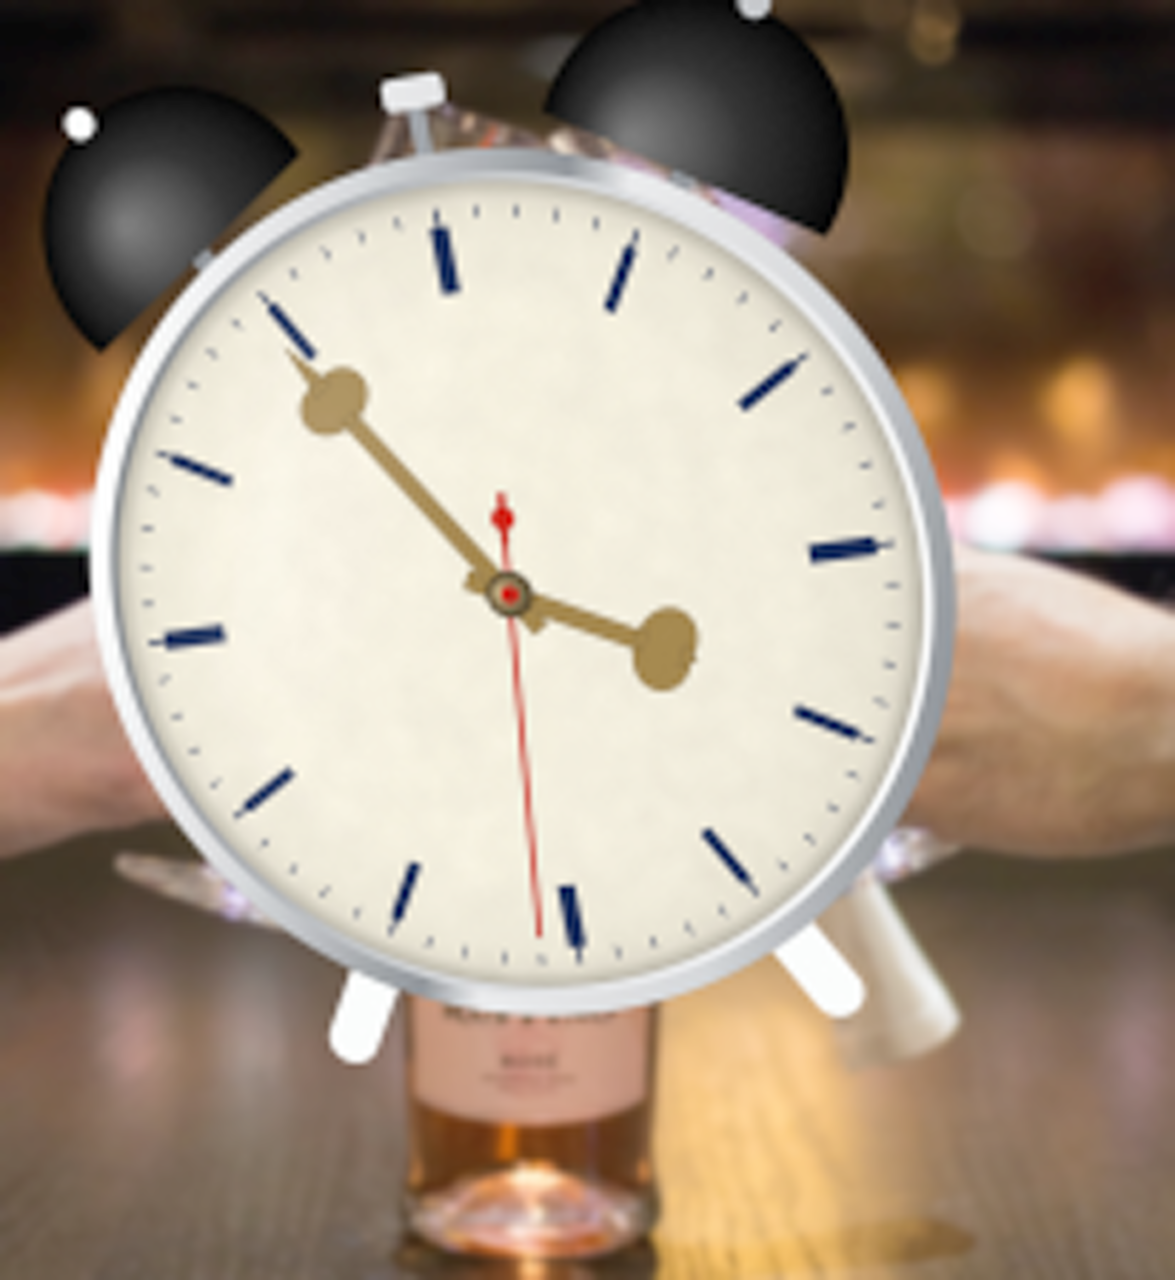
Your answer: **3:54:31**
